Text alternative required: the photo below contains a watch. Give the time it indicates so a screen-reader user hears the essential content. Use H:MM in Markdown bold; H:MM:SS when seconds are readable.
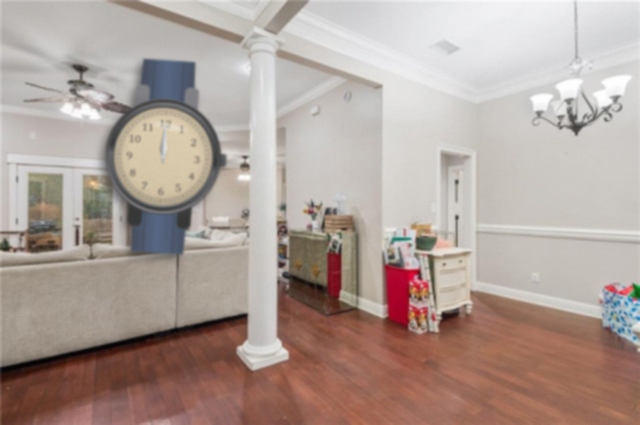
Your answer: **12:00**
